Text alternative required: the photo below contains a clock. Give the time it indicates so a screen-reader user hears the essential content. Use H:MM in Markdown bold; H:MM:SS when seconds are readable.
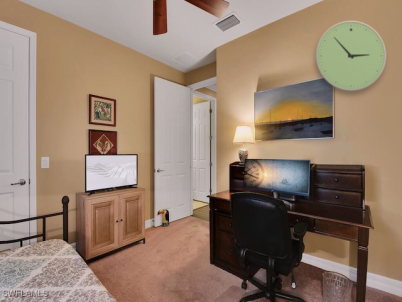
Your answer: **2:53**
